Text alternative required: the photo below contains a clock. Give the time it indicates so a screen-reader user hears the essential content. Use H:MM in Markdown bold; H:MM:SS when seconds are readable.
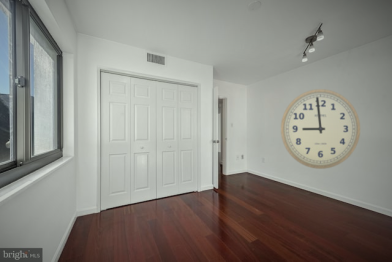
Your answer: **8:59**
